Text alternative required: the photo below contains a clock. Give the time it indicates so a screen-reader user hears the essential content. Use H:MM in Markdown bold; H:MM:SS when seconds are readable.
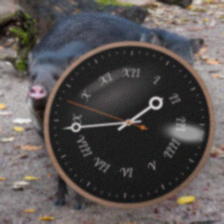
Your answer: **1:43:48**
